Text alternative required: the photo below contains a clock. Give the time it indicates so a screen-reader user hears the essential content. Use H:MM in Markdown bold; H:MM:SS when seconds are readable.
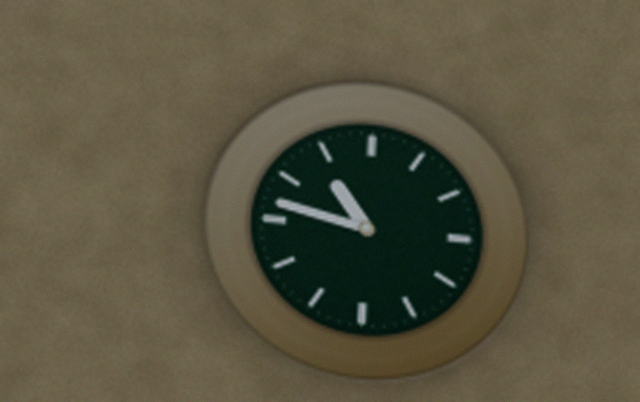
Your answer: **10:47**
